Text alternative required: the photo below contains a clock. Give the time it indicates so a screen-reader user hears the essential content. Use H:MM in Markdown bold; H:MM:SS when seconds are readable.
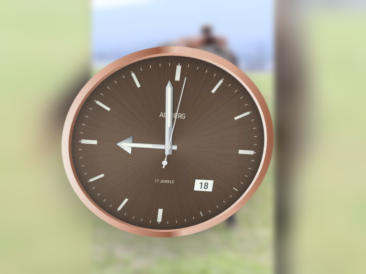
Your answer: **8:59:01**
